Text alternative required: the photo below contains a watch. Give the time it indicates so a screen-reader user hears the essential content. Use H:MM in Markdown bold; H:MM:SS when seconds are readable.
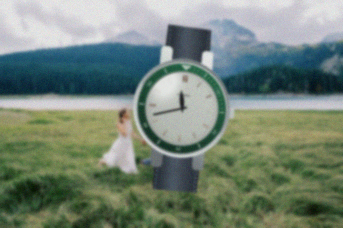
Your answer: **11:42**
